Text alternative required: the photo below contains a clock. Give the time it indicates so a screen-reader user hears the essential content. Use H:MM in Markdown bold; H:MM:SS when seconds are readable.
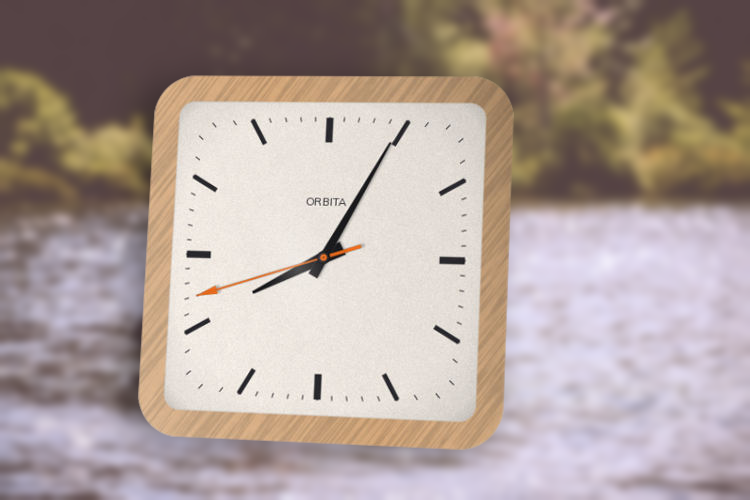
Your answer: **8:04:42**
